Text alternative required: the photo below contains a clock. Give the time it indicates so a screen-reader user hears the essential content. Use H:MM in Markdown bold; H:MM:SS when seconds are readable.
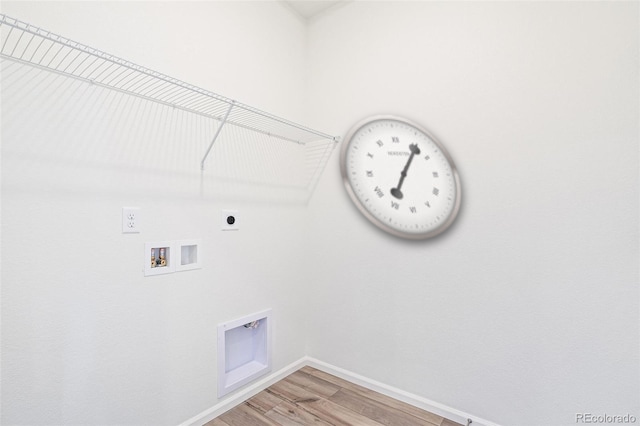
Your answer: **7:06**
